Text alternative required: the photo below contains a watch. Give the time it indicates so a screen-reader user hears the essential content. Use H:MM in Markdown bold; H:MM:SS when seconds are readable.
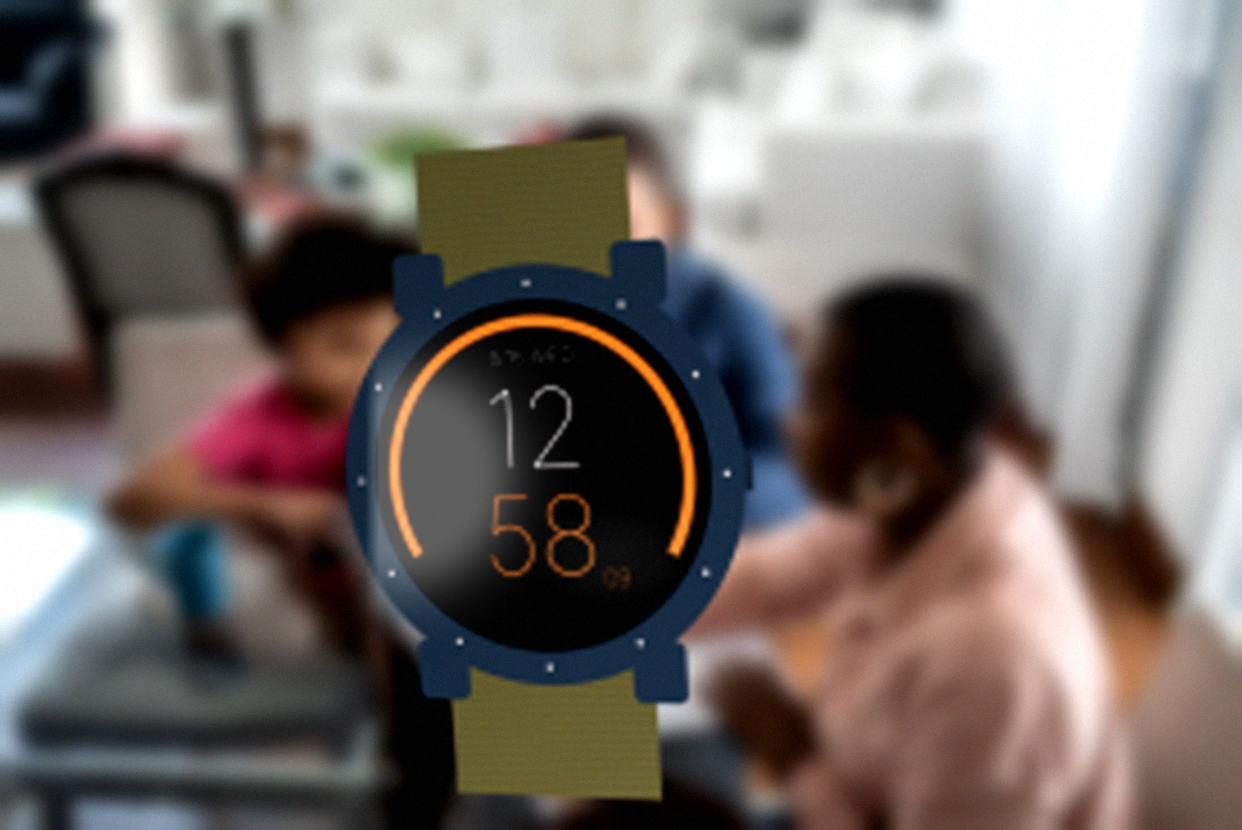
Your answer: **12:58**
